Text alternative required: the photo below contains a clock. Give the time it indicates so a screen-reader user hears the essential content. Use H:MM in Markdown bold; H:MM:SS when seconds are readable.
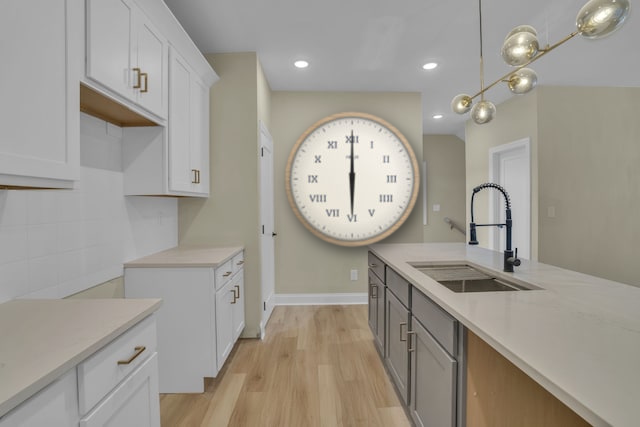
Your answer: **6:00**
